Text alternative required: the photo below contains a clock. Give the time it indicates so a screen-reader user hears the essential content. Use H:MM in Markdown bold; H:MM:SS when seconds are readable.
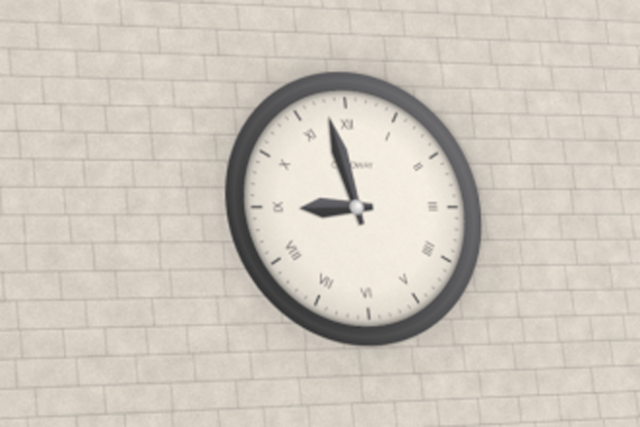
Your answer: **8:58**
